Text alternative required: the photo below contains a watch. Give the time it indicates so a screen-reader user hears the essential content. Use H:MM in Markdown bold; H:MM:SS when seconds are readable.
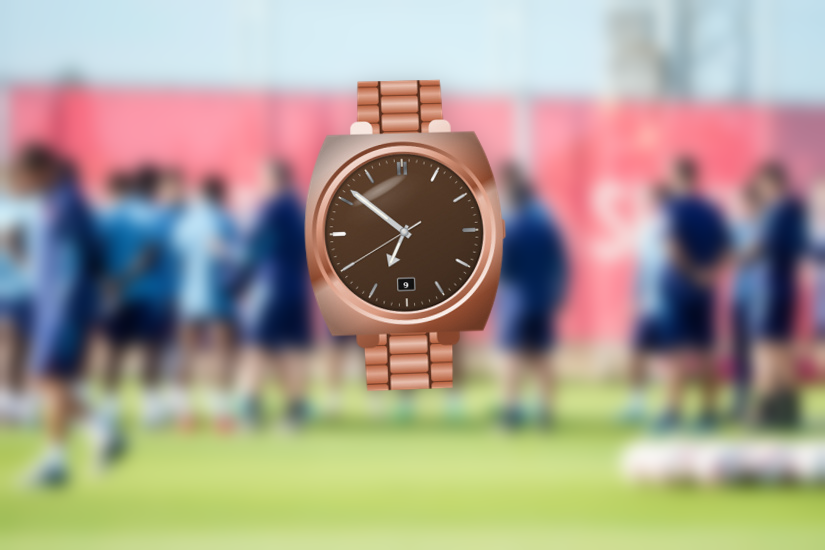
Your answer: **6:51:40**
